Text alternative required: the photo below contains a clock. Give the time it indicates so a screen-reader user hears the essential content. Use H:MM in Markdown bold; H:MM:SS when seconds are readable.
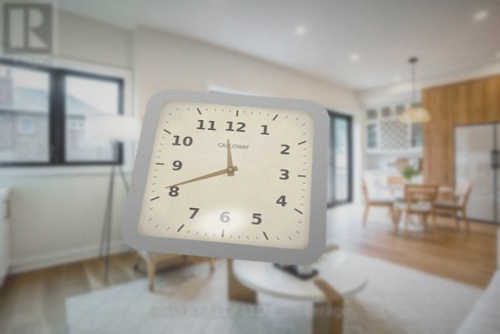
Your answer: **11:41**
